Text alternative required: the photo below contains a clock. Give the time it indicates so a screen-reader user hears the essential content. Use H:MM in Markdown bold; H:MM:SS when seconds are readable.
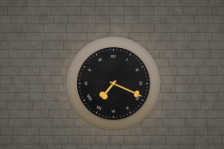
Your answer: **7:19**
